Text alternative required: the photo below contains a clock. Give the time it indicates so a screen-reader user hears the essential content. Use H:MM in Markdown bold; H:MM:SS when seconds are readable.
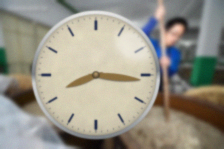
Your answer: **8:16**
